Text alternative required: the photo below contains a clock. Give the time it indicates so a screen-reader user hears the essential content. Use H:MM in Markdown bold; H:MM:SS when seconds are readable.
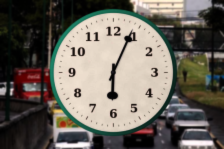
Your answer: **6:04**
